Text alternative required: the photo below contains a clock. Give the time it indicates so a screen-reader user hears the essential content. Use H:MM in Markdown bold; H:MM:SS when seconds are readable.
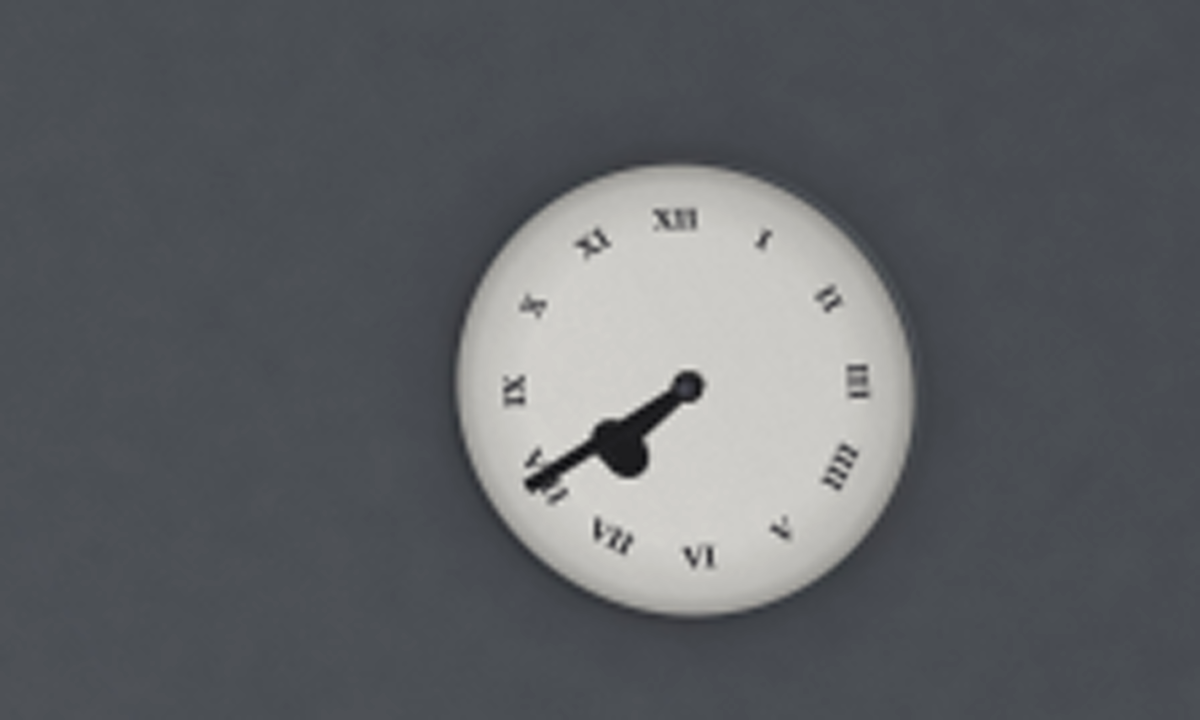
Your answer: **7:40**
